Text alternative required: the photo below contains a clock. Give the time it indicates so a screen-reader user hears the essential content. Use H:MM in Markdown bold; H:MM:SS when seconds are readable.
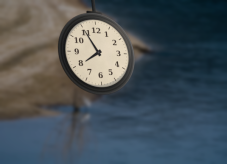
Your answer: **7:55**
